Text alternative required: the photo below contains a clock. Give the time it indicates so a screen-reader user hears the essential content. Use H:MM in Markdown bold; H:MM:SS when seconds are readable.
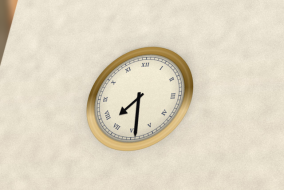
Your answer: **7:29**
